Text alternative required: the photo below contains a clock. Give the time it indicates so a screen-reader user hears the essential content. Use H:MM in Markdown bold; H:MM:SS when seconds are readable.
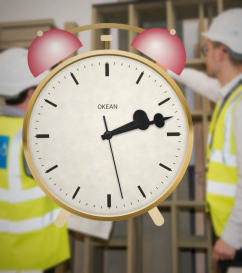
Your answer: **2:12:28**
